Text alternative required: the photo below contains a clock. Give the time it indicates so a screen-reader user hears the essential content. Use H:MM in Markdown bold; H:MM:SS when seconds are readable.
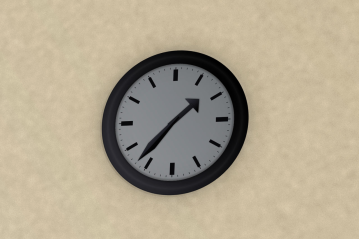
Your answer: **1:37**
